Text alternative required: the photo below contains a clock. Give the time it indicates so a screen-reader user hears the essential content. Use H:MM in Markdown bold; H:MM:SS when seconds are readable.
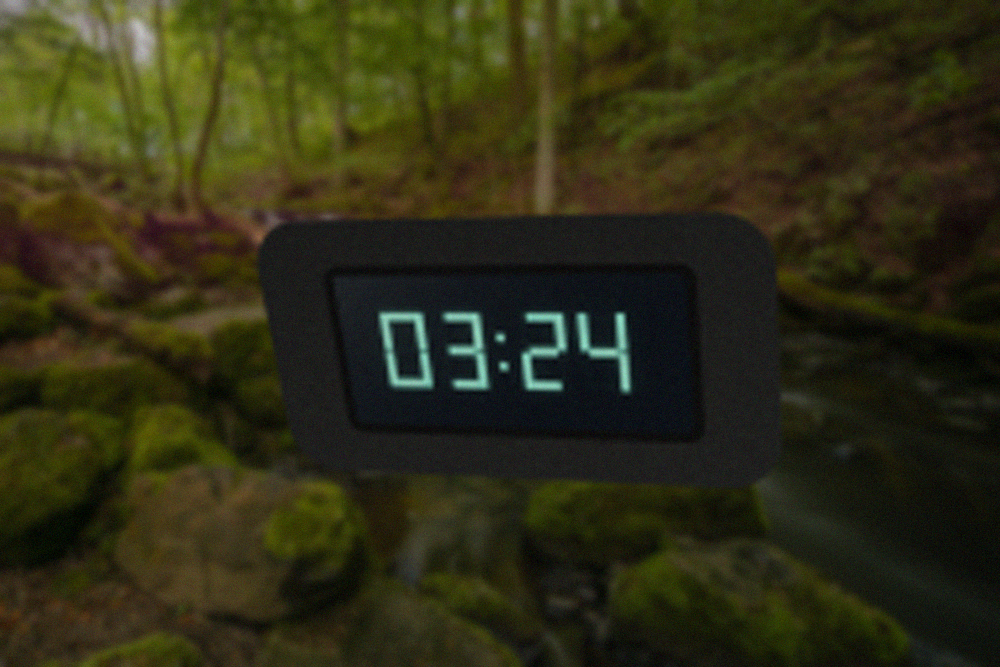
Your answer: **3:24**
